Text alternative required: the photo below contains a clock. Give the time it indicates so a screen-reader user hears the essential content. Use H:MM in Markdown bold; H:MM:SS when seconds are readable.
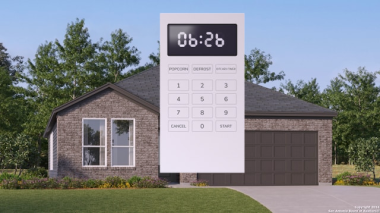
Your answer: **6:26**
